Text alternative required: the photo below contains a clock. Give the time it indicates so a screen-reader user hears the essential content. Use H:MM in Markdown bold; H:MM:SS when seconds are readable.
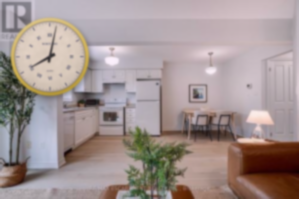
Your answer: **8:02**
